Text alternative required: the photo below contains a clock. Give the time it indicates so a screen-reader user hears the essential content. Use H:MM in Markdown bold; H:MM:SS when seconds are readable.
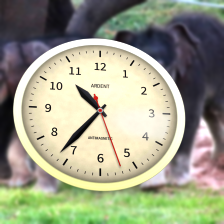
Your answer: **10:36:27**
